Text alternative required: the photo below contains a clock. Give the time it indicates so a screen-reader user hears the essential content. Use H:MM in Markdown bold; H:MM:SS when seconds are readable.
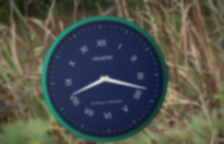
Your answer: **8:18**
